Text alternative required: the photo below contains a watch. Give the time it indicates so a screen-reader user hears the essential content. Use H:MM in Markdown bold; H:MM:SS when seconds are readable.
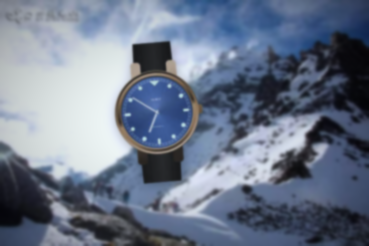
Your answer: **6:51**
